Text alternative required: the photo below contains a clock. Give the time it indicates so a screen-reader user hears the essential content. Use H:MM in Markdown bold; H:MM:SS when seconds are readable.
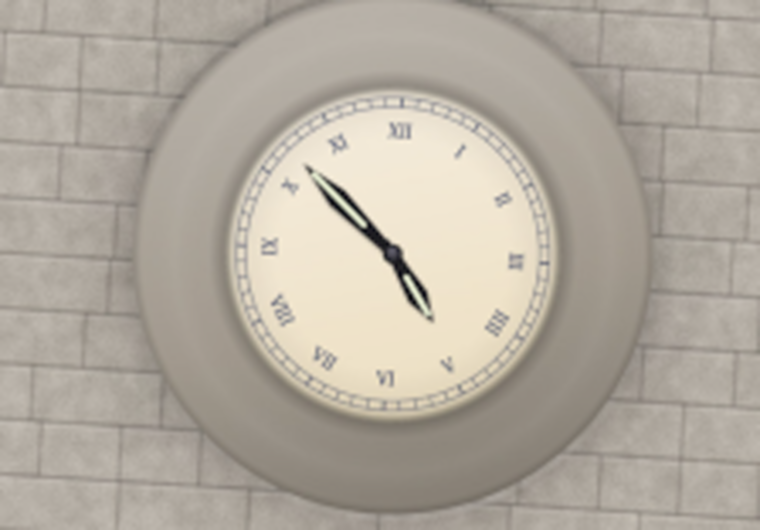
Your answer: **4:52**
